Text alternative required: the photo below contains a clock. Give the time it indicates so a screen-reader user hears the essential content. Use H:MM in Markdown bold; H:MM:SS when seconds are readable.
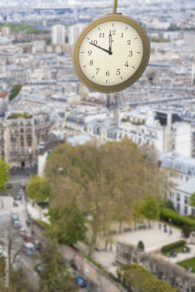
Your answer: **11:49**
